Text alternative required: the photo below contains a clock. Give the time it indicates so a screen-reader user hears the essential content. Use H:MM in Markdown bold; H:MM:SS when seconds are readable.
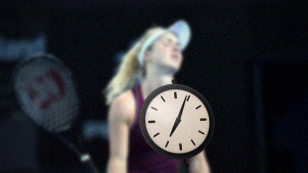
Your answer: **7:04**
